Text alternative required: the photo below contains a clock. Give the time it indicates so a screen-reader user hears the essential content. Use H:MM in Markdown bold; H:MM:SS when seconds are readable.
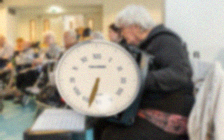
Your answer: **6:33**
